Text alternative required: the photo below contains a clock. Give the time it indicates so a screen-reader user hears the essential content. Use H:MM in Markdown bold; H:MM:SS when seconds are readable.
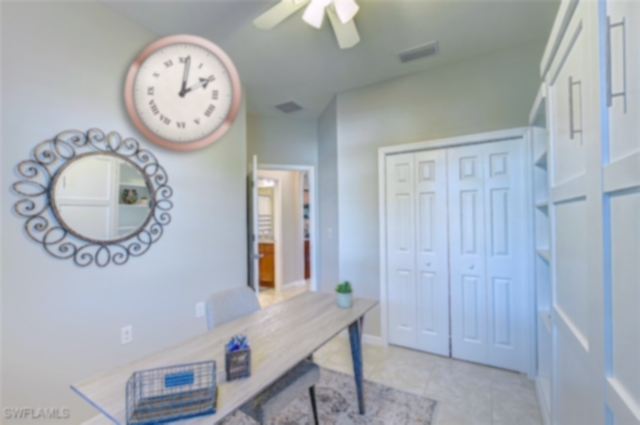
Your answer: **2:01**
